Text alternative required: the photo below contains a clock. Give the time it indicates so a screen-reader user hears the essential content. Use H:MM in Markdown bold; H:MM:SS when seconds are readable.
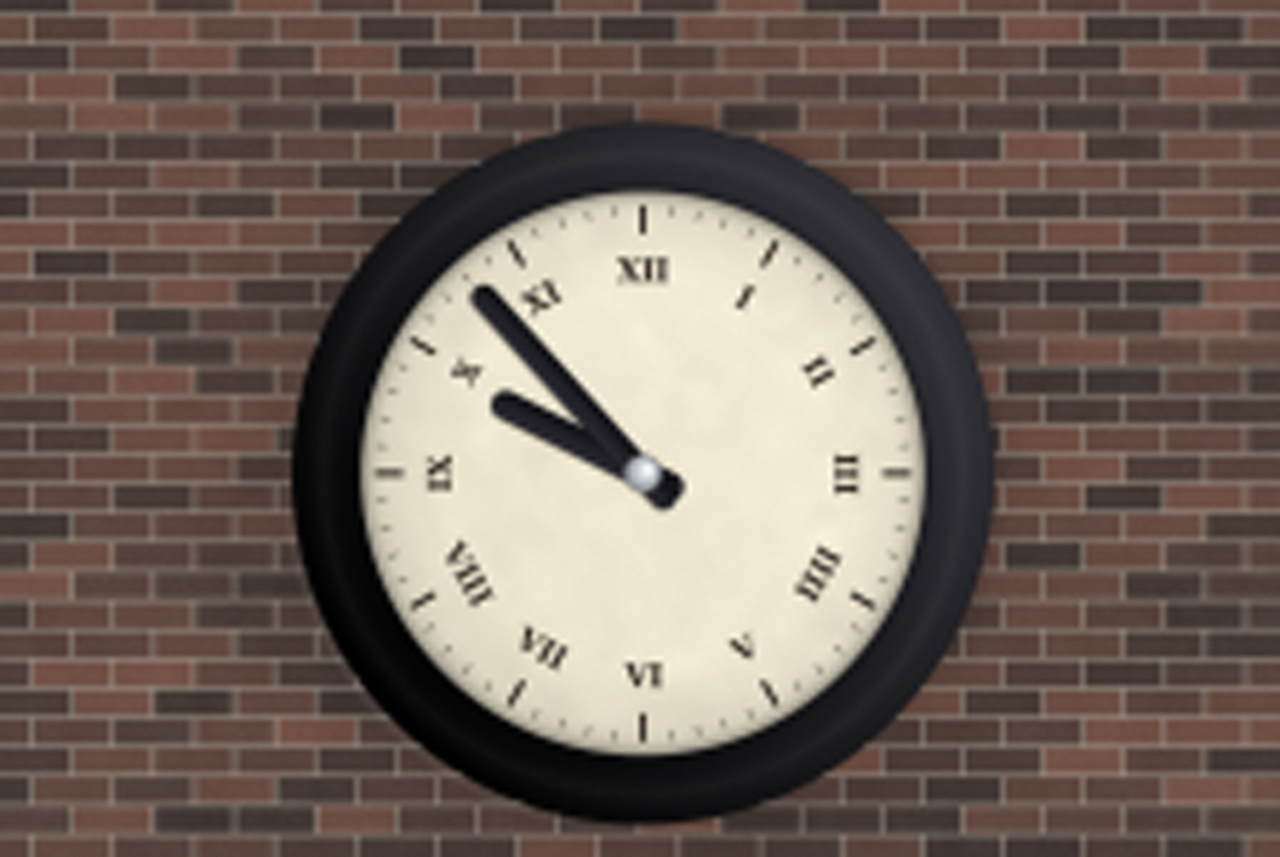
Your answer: **9:53**
